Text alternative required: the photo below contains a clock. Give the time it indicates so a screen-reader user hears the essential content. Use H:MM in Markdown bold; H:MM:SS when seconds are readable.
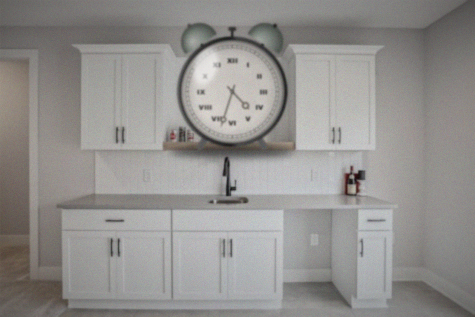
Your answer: **4:33**
